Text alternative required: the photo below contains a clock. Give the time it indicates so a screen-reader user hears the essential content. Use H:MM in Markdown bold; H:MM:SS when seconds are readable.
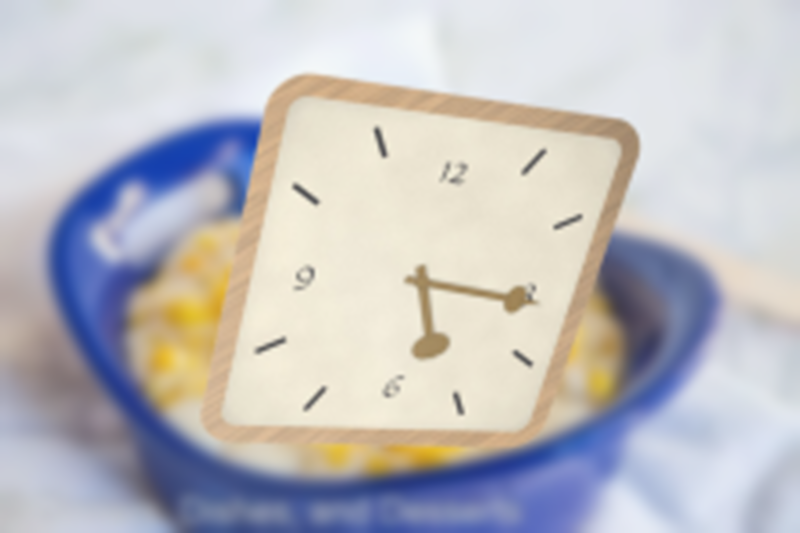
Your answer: **5:16**
